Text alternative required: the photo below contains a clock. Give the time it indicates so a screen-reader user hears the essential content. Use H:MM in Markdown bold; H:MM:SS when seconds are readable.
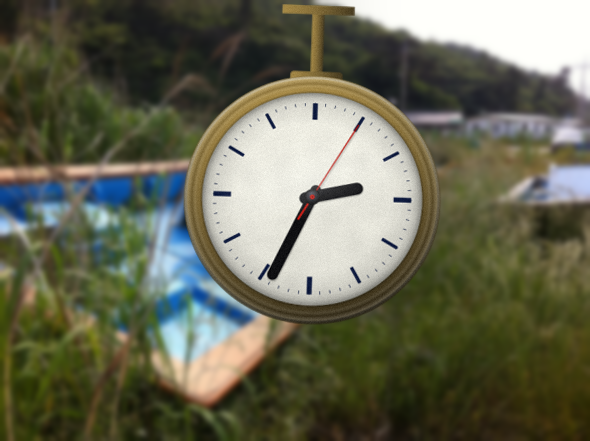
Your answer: **2:34:05**
